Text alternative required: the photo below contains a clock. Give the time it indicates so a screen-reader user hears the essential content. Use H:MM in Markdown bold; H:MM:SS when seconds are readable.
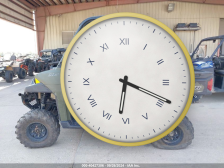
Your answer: **6:19**
